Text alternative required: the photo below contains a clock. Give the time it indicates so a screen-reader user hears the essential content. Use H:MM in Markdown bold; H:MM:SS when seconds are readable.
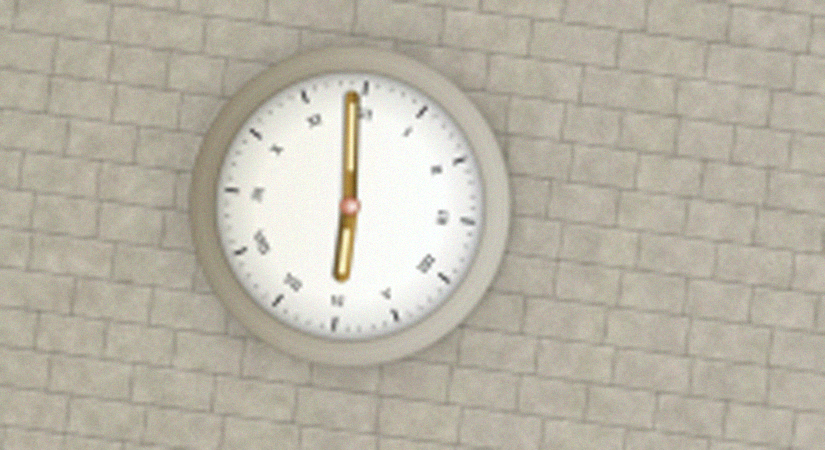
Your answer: **5:59**
